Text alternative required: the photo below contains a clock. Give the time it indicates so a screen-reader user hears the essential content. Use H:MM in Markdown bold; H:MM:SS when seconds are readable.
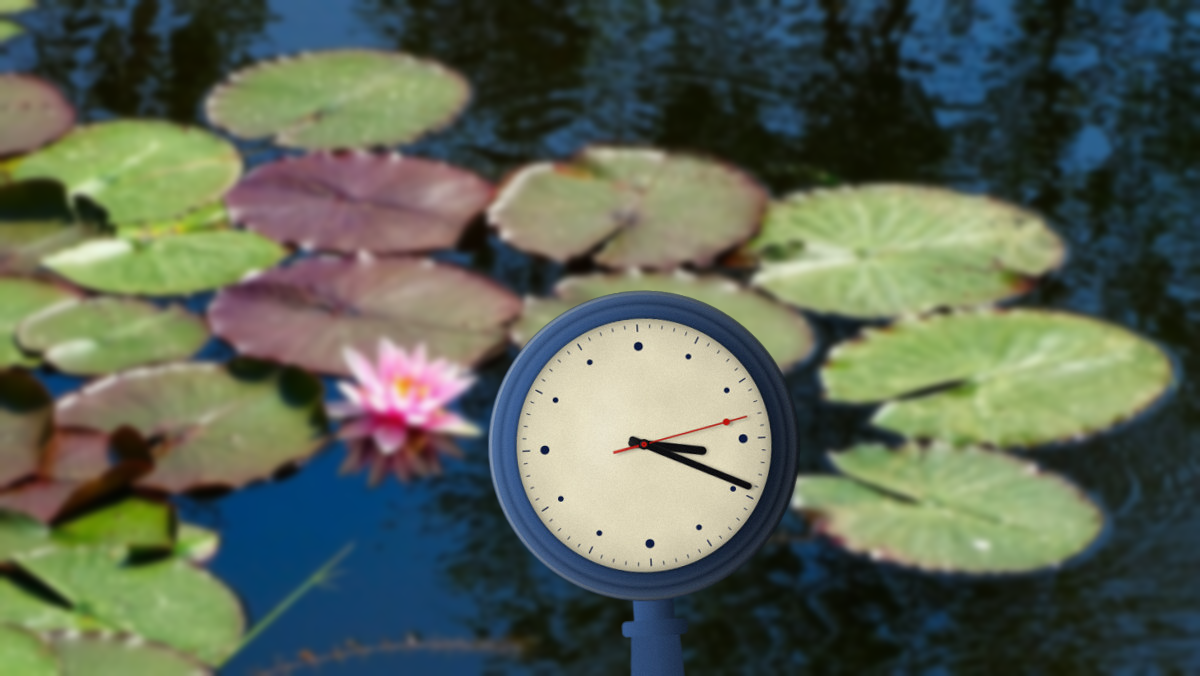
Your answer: **3:19:13**
